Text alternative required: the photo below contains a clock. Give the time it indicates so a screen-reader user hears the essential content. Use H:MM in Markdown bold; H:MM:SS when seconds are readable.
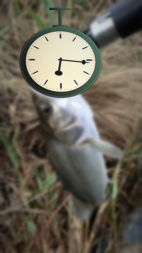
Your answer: **6:16**
